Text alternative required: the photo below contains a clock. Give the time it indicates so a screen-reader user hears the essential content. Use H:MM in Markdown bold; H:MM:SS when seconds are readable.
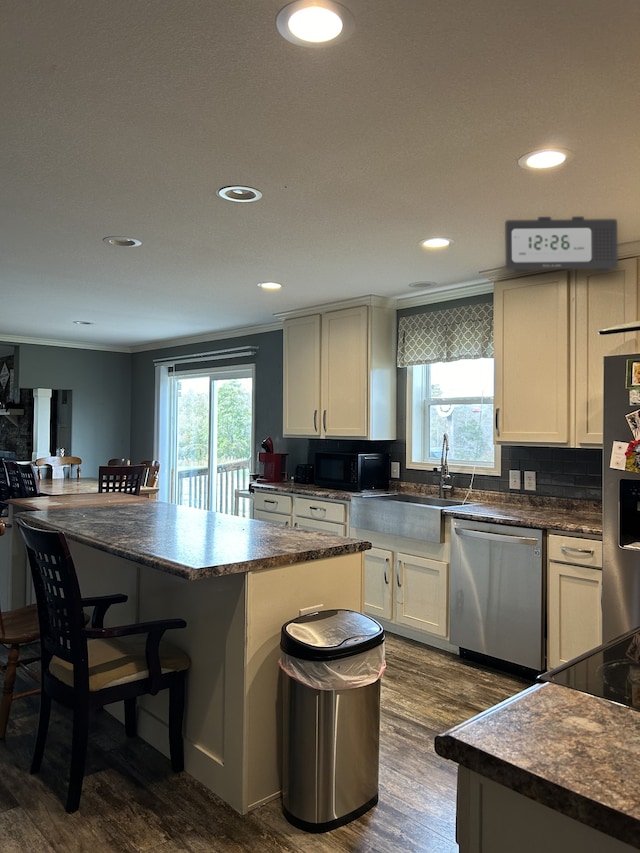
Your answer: **12:26**
